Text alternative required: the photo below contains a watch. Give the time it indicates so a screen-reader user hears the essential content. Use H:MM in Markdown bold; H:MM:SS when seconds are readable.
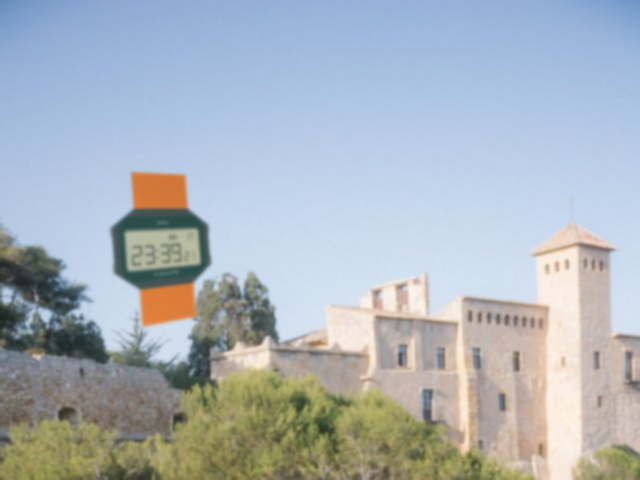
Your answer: **23:39**
